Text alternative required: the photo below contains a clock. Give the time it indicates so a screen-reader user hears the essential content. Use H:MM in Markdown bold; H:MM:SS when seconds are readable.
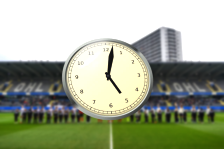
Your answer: **5:02**
